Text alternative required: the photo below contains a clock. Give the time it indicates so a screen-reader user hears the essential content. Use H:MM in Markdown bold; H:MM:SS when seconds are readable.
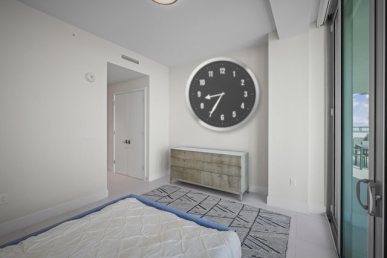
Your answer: **8:35**
